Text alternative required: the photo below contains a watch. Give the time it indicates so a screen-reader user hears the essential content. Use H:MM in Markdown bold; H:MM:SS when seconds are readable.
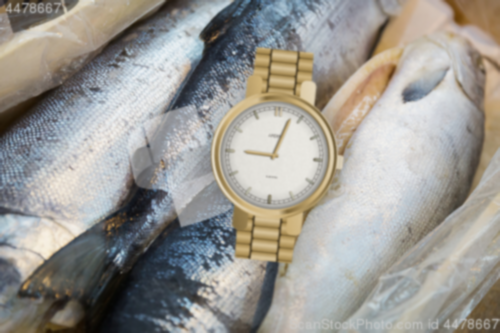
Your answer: **9:03**
